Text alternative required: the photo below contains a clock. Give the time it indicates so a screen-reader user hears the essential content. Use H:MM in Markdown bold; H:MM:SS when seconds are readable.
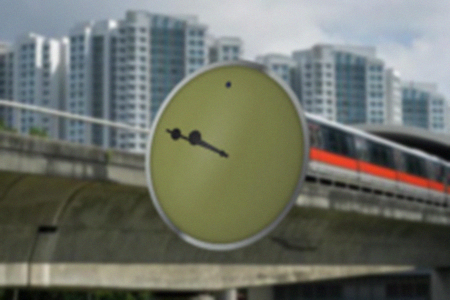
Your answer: **9:48**
